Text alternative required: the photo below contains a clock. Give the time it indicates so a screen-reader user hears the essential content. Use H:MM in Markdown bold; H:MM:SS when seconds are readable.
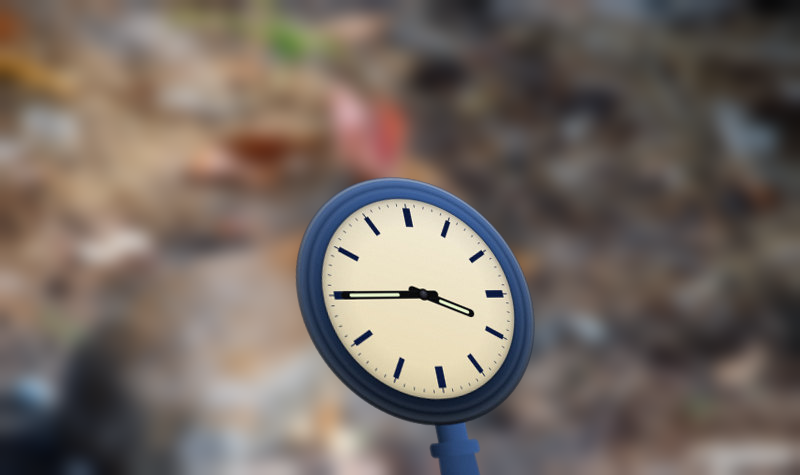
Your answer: **3:45**
